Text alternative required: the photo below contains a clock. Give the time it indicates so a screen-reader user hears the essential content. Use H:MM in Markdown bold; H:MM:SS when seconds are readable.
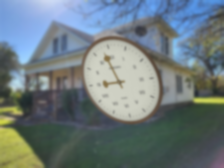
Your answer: **8:58**
